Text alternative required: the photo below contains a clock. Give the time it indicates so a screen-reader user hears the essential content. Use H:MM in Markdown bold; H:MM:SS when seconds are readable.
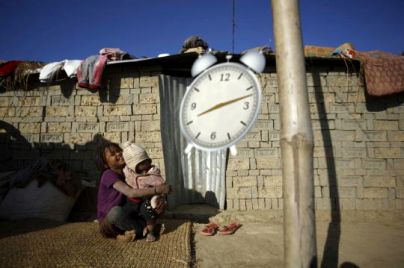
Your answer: **8:12**
